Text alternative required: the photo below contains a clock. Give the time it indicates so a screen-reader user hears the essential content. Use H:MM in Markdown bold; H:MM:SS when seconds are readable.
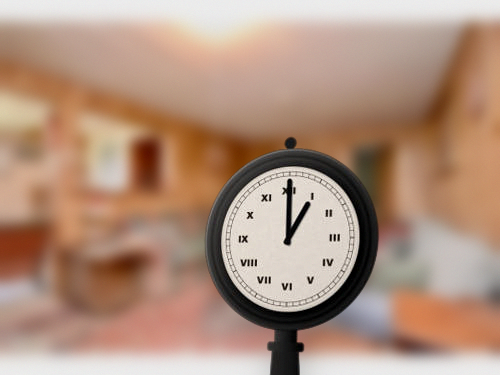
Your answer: **1:00**
